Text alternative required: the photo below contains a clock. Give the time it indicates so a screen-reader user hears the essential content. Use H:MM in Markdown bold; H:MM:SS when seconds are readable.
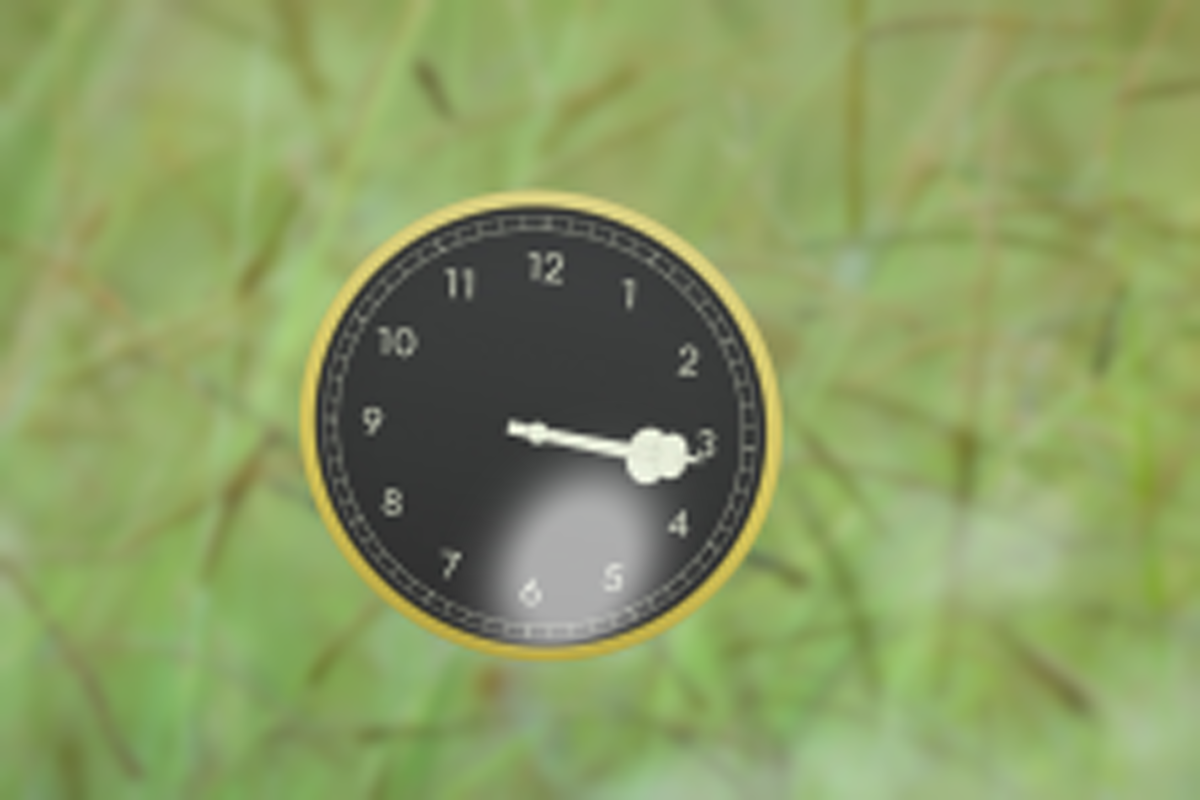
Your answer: **3:16**
